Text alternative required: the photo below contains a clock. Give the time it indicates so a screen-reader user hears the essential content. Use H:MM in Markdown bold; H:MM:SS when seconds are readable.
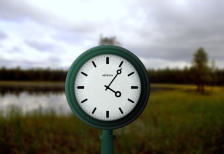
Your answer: **4:06**
